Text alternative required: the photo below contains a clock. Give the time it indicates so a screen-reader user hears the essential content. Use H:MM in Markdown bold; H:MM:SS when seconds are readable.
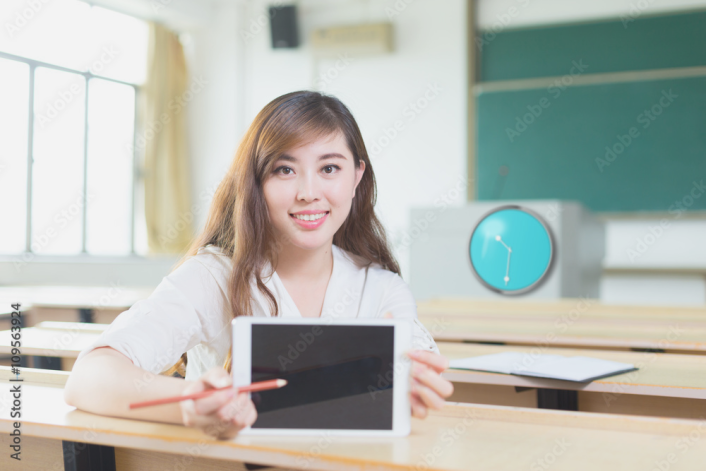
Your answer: **10:31**
